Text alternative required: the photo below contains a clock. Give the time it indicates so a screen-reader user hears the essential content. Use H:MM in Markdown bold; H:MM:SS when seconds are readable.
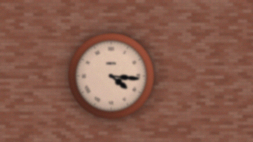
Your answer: **4:16**
